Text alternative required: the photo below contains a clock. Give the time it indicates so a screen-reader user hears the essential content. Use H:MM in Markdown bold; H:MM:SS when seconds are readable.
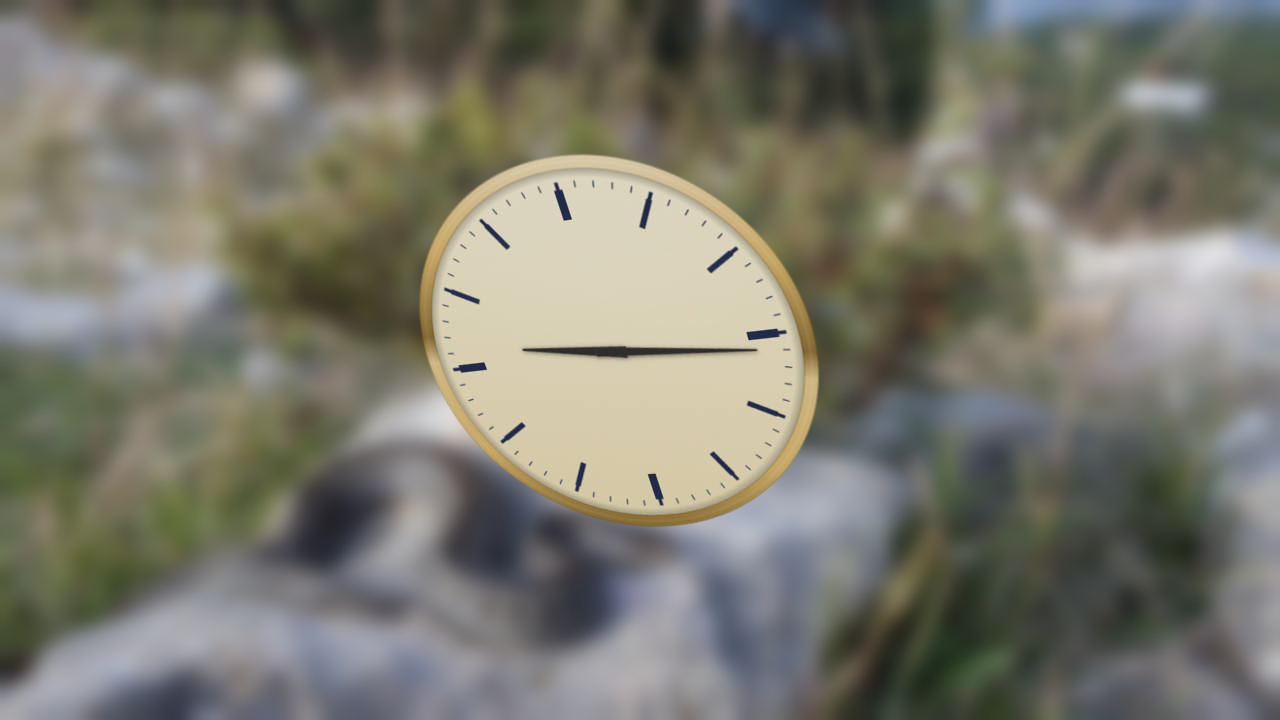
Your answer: **9:16**
